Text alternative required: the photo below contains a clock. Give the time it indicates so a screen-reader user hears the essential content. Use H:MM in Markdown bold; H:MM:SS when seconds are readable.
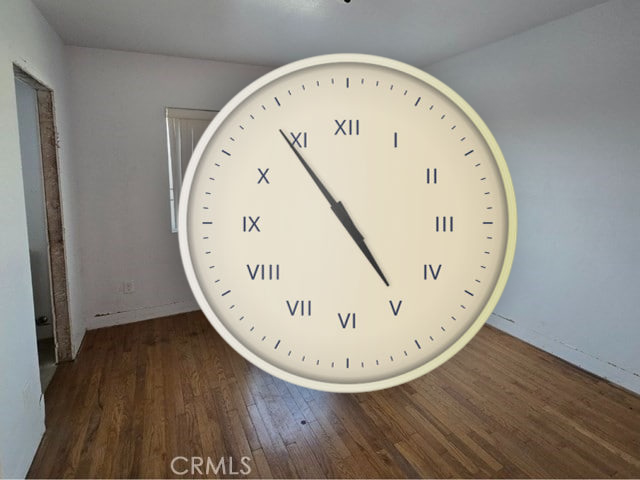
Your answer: **4:54**
